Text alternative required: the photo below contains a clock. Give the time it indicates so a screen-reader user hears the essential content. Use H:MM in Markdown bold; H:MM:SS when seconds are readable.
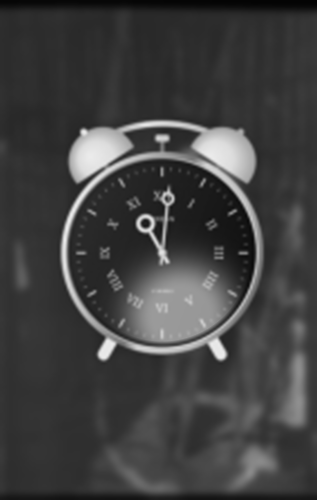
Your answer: **11:01**
